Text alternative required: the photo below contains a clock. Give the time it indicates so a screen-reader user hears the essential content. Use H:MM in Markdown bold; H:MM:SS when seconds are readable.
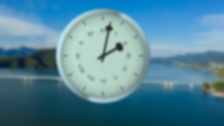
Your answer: **2:02**
